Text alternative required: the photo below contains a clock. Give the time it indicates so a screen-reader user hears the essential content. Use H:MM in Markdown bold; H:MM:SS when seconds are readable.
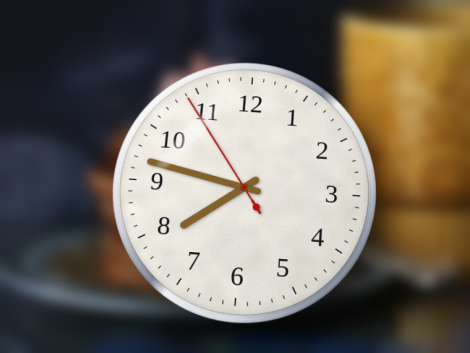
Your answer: **7:46:54**
